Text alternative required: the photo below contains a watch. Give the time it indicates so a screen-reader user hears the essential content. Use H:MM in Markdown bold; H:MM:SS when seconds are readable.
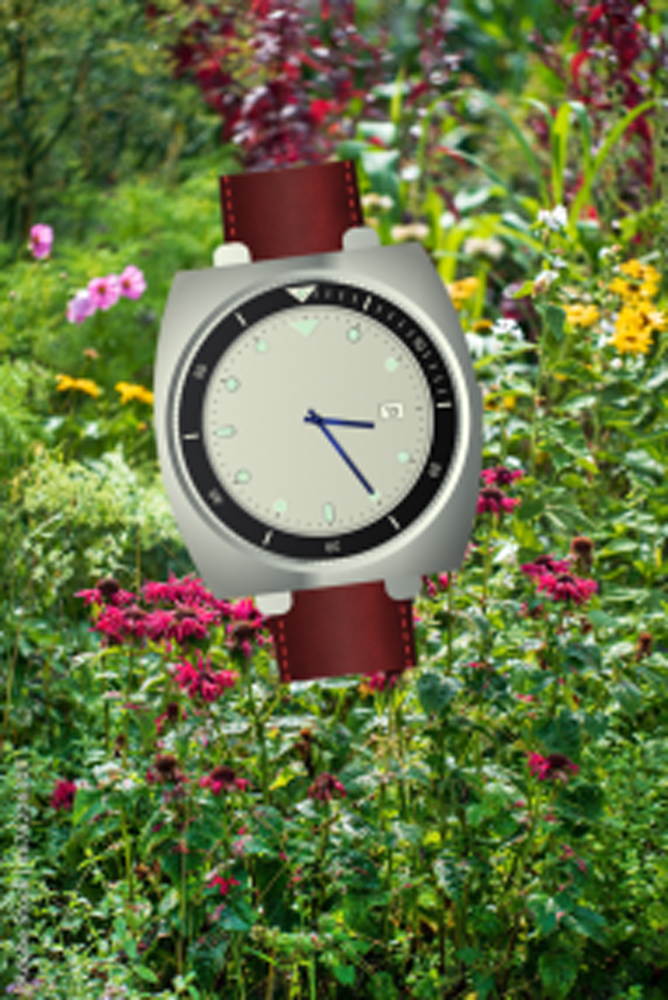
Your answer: **3:25**
